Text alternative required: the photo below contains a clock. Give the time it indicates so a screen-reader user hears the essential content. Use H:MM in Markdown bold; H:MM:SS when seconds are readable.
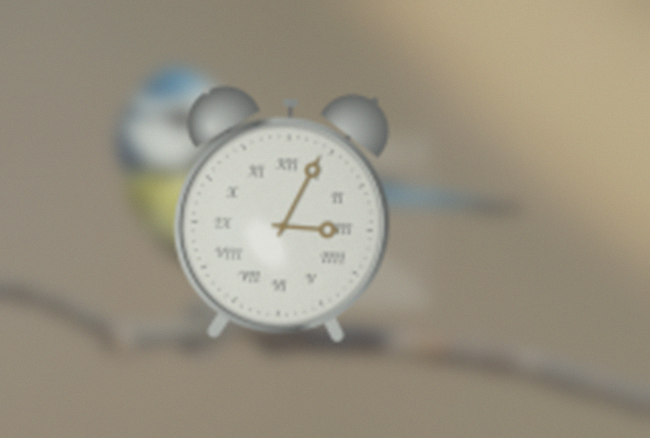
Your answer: **3:04**
